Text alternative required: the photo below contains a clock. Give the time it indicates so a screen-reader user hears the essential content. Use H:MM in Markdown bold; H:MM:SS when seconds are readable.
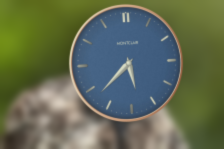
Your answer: **5:38**
